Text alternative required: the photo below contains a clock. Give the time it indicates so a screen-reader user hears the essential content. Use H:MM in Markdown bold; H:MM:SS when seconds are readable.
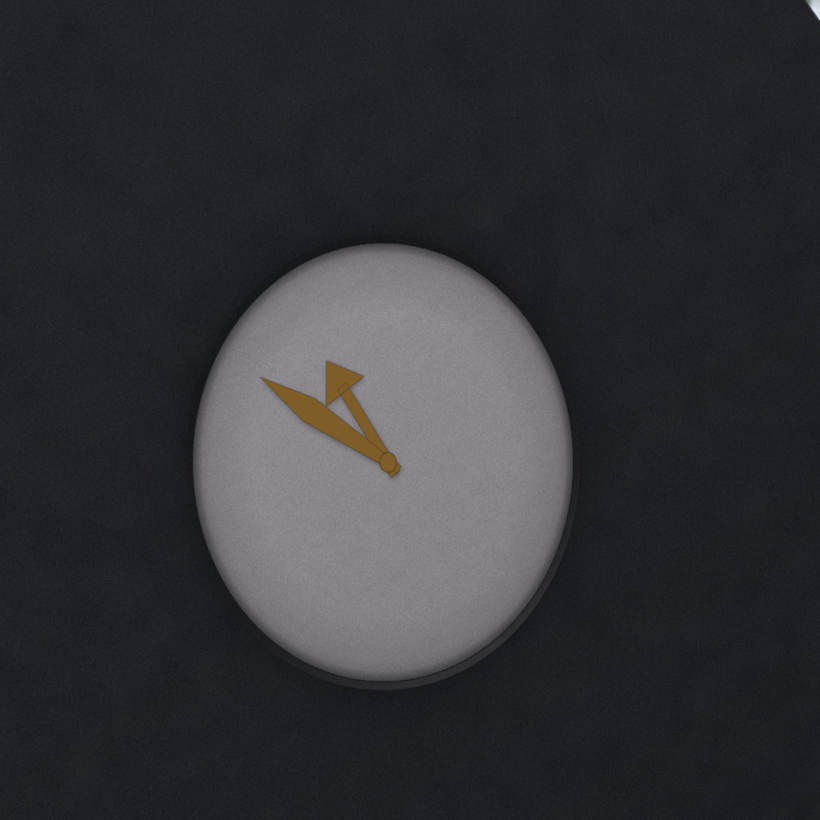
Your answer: **10:50**
